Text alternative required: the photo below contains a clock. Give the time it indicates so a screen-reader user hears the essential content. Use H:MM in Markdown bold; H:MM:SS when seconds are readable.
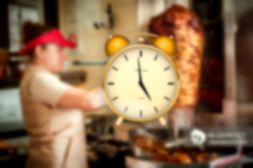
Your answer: **4:59**
